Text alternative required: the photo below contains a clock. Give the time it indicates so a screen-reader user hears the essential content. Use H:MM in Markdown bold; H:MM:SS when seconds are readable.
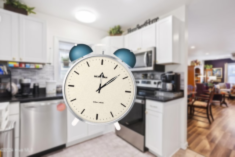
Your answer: **12:08**
